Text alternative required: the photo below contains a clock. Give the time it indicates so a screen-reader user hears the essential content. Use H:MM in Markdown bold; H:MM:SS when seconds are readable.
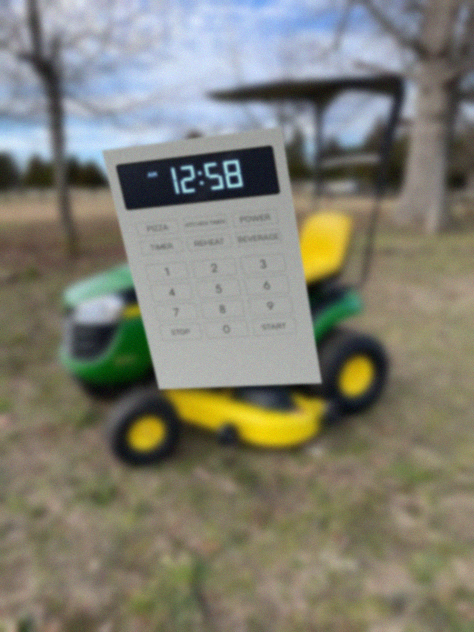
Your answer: **12:58**
